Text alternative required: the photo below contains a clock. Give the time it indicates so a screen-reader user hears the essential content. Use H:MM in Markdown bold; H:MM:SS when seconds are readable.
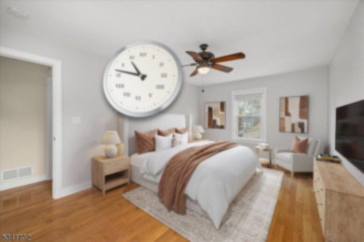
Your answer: **10:47**
